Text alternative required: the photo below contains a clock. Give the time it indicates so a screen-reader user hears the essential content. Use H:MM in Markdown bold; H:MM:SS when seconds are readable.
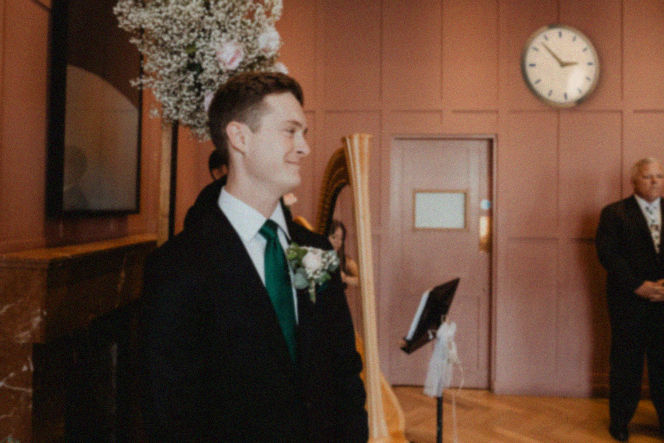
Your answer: **2:53**
